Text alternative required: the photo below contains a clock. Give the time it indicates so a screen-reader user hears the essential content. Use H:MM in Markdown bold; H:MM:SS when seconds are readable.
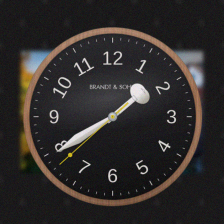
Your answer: **1:39:38**
